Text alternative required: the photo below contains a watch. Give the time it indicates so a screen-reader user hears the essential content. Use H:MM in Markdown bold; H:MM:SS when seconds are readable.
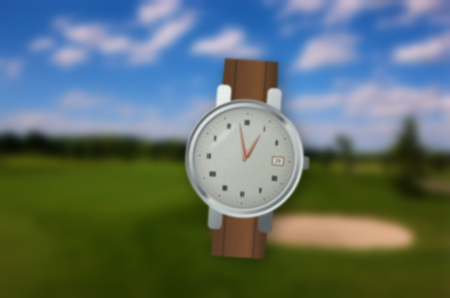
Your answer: **12:58**
